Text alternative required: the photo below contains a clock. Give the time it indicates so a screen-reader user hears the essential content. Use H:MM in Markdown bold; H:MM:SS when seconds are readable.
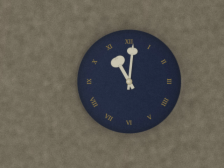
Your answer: **11:01**
